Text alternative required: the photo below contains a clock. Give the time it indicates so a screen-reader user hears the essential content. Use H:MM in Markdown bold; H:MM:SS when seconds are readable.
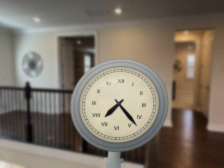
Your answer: **7:23**
